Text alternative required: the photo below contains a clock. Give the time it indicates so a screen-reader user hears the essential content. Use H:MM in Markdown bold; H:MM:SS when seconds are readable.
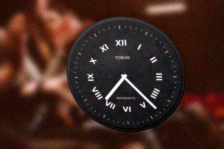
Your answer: **7:23**
